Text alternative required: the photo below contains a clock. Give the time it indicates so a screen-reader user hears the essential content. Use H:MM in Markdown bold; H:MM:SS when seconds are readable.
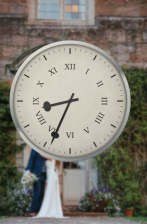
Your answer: **8:34**
